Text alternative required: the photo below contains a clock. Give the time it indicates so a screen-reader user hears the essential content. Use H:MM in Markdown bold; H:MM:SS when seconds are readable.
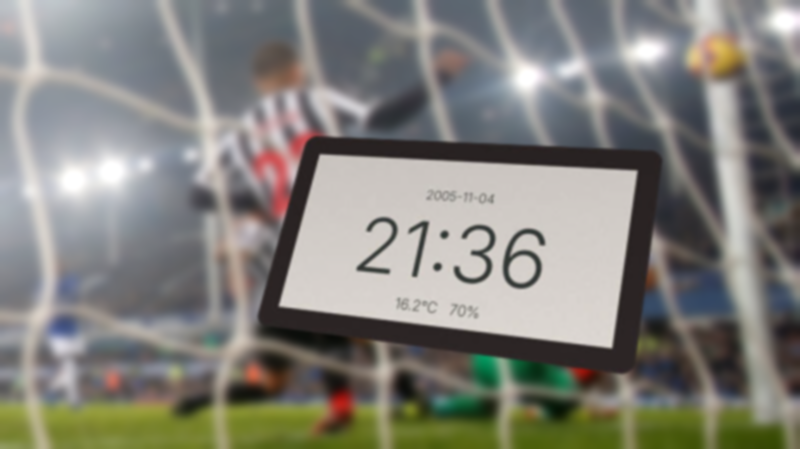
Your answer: **21:36**
